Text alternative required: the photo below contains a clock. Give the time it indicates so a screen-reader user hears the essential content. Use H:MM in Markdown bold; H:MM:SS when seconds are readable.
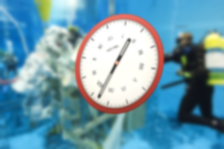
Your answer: **1:38**
